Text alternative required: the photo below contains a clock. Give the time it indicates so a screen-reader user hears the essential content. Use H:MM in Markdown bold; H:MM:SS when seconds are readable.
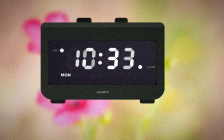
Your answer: **10:33**
